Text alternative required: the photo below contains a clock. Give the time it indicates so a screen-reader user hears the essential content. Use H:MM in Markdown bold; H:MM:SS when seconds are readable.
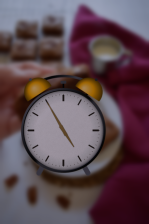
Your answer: **4:55**
